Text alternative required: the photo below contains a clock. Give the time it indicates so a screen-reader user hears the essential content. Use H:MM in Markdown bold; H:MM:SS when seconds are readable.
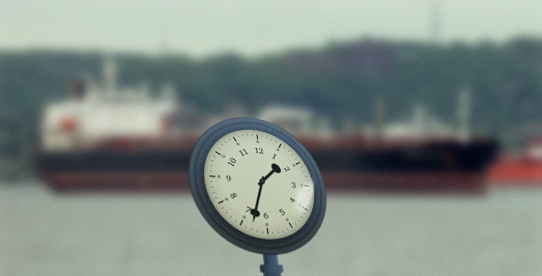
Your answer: **1:33**
